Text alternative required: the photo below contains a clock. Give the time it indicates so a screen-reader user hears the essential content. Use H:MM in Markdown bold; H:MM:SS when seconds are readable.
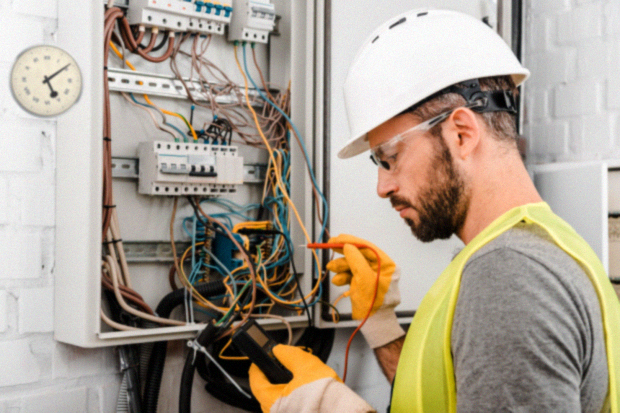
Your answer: **5:09**
